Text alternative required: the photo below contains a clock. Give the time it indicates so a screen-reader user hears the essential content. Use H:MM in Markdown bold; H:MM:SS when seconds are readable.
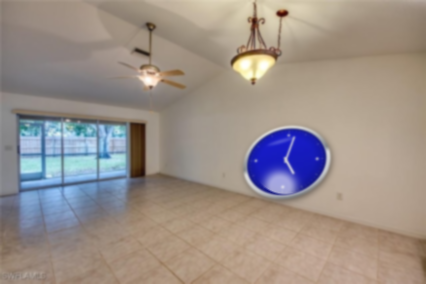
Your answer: **5:02**
